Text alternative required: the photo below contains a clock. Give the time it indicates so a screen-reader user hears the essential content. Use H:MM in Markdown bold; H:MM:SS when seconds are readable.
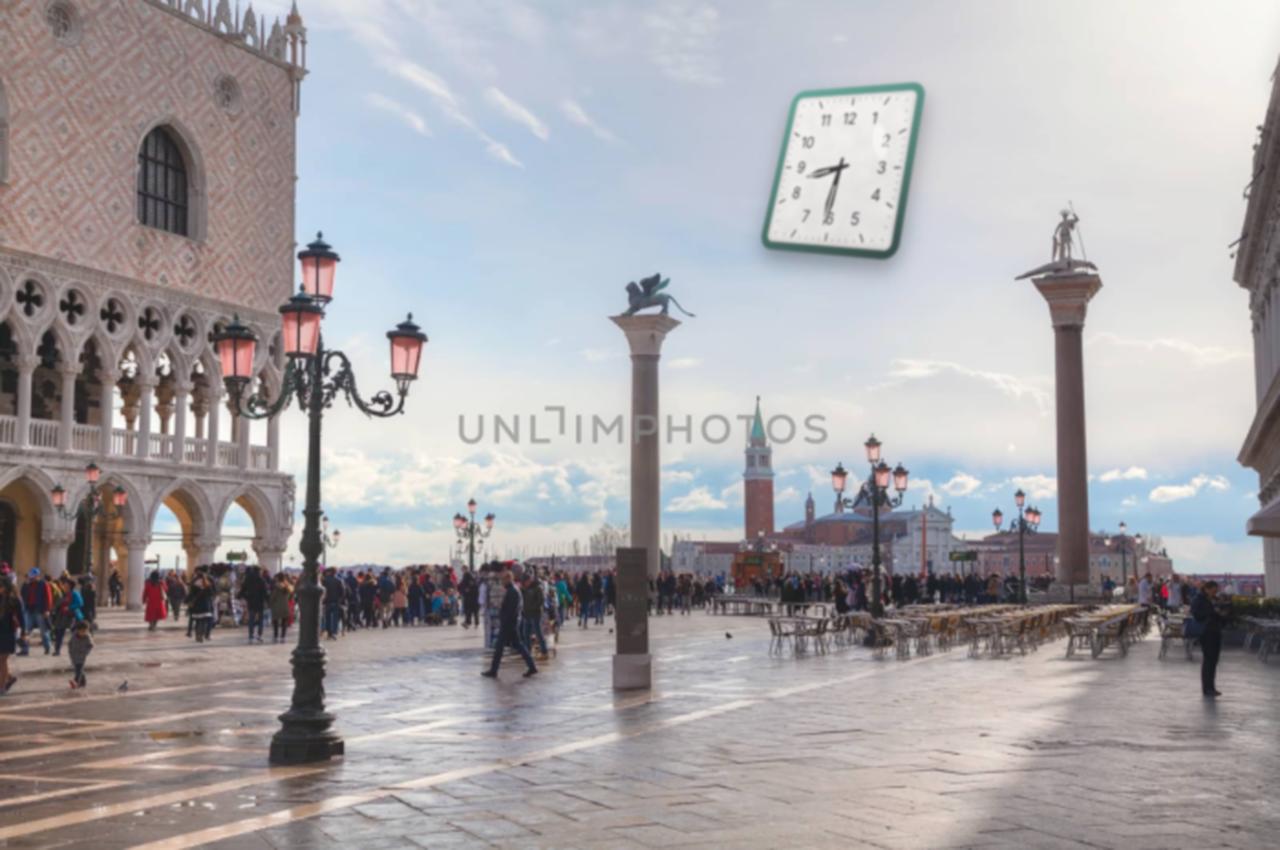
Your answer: **8:31**
